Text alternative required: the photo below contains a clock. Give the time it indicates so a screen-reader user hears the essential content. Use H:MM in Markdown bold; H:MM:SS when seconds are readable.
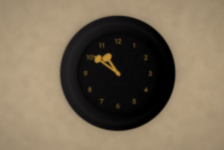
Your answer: **10:51**
